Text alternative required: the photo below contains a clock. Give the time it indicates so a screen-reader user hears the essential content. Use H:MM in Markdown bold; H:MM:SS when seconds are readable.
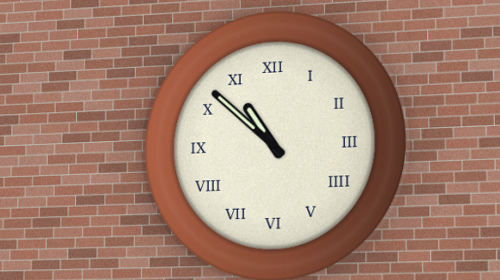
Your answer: **10:52**
